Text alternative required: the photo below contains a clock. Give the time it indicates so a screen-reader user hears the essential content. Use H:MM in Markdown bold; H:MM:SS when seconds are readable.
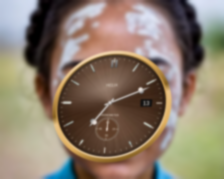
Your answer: **7:11**
